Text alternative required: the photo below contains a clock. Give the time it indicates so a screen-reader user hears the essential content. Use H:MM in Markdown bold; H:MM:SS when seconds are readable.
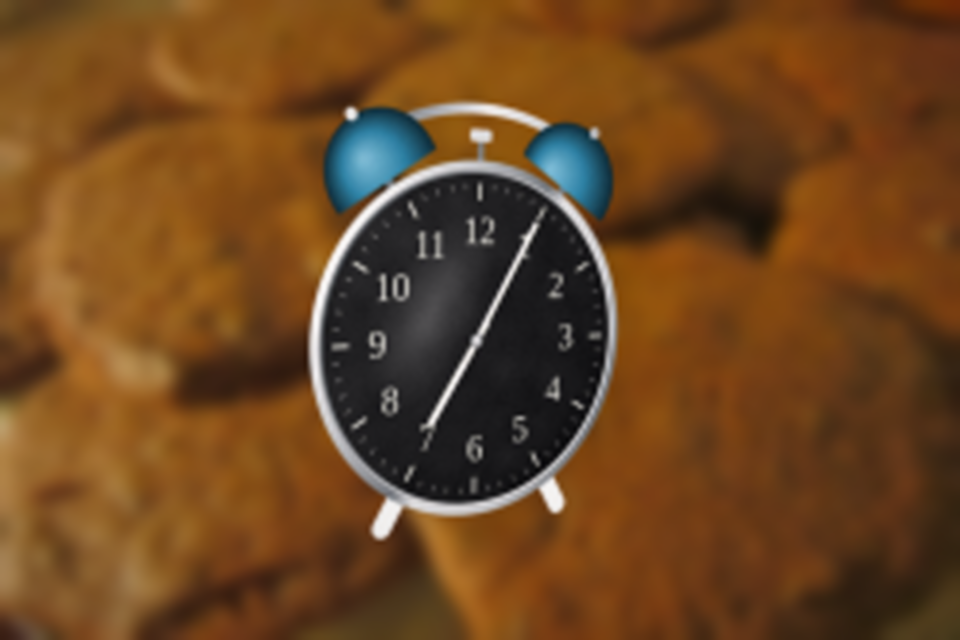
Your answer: **7:05**
